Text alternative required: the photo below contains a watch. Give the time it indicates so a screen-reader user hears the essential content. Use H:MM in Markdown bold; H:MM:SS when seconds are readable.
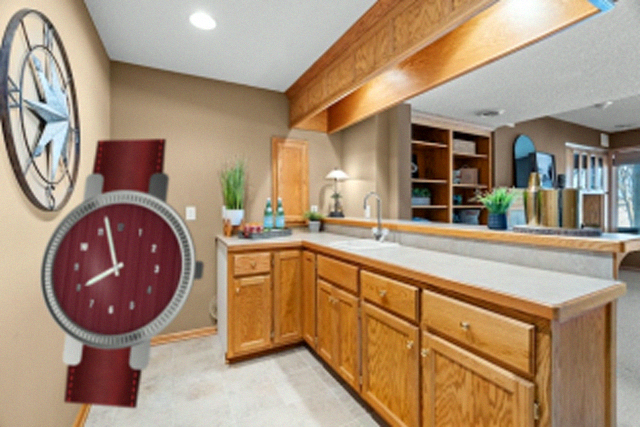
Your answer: **7:57**
